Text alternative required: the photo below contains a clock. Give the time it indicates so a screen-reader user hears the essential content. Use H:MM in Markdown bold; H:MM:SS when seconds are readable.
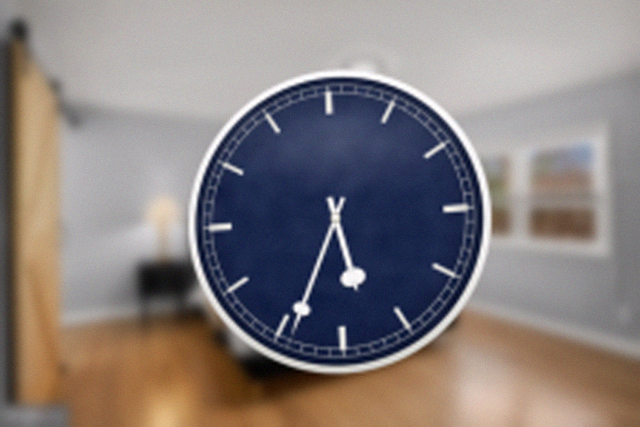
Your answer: **5:34**
